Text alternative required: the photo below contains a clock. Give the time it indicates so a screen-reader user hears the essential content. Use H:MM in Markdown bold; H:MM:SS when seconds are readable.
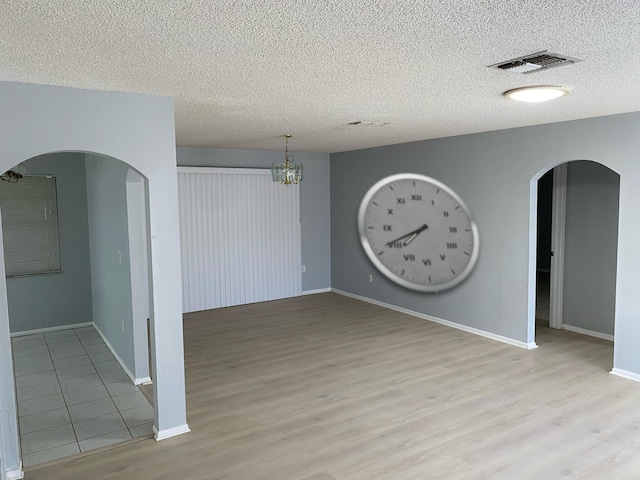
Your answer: **7:41**
